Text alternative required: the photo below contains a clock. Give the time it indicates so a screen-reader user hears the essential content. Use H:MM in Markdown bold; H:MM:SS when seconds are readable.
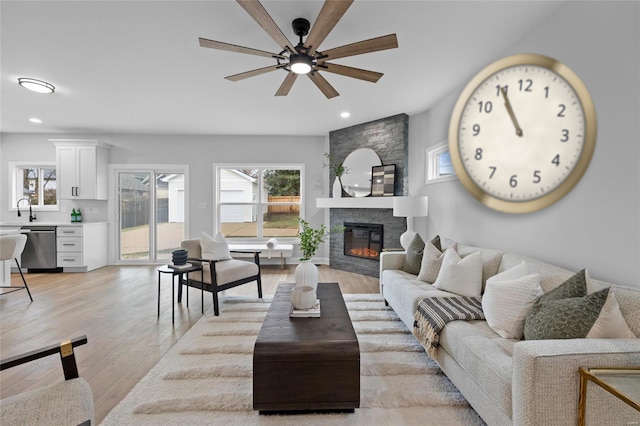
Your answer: **10:55**
